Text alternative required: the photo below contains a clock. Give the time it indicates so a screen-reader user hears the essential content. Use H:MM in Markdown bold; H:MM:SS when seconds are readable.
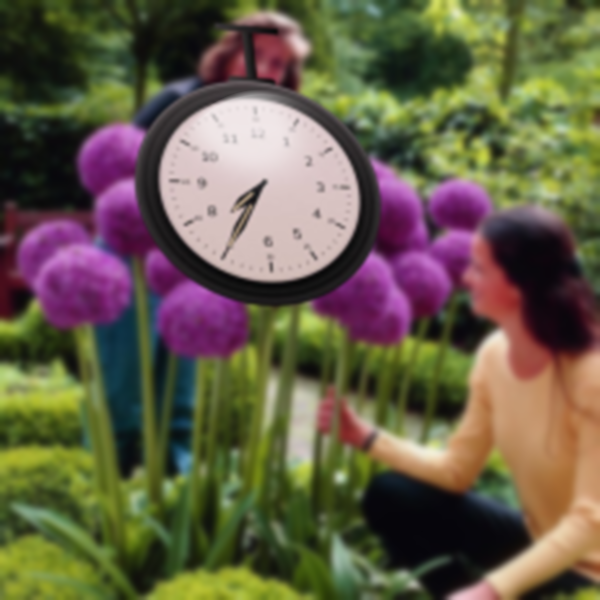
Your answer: **7:35**
